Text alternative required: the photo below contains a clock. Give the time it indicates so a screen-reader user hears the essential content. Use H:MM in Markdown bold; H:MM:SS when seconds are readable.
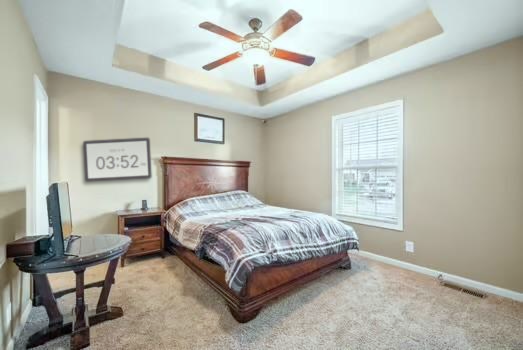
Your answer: **3:52**
